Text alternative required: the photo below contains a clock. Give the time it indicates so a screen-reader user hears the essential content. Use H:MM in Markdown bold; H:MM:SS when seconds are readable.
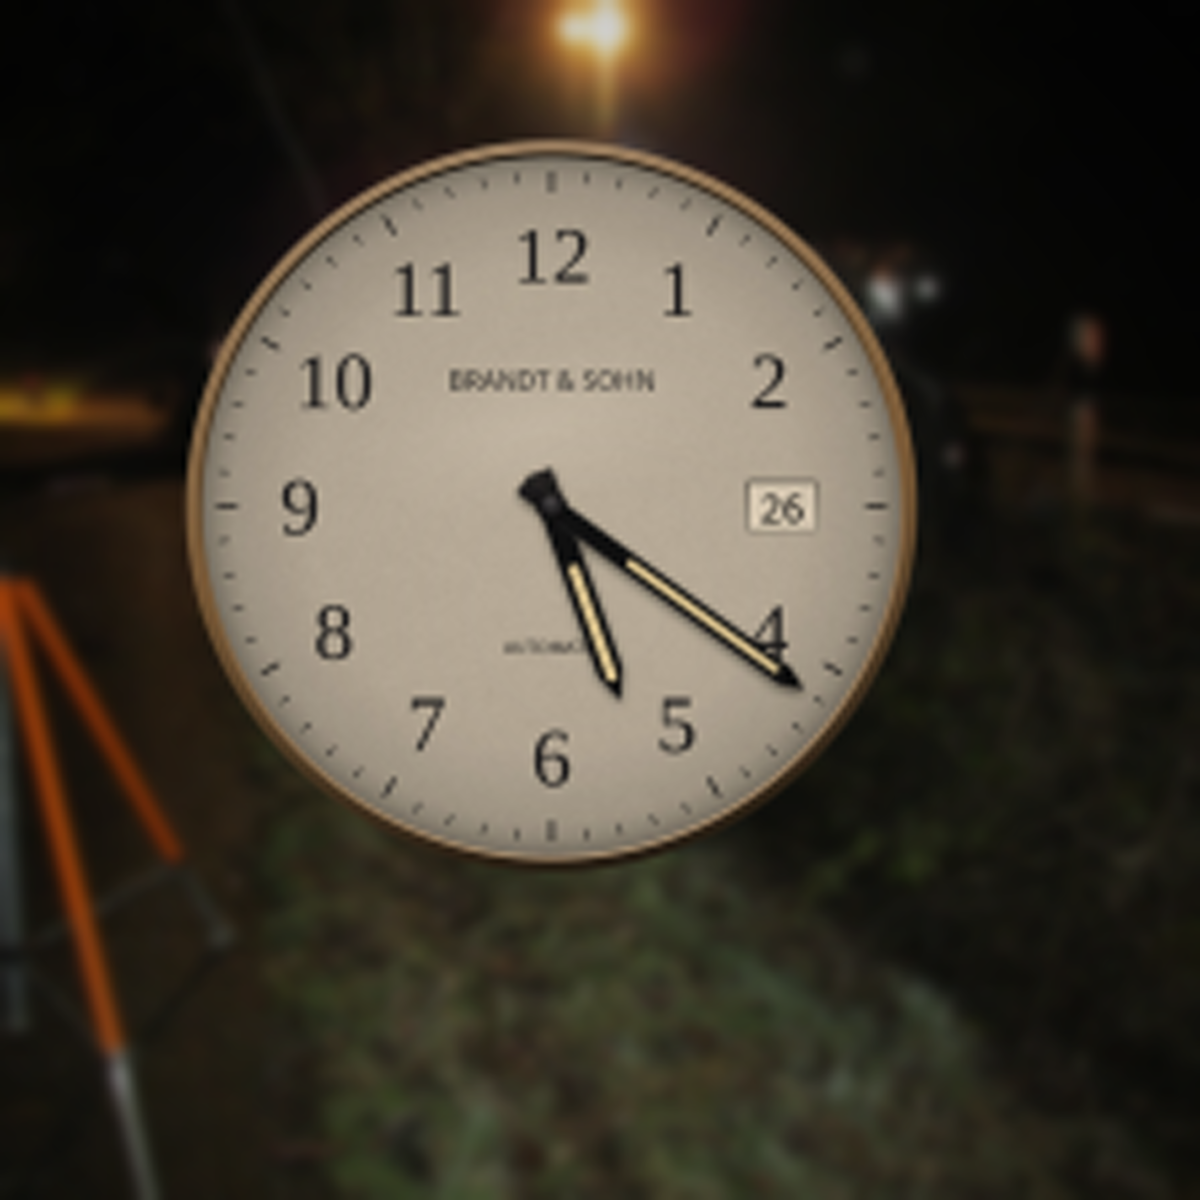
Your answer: **5:21**
